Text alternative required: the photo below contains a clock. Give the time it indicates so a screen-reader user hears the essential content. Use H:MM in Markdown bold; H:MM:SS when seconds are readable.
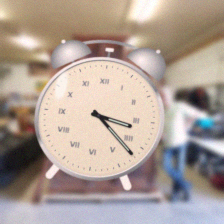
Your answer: **3:22**
